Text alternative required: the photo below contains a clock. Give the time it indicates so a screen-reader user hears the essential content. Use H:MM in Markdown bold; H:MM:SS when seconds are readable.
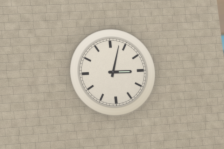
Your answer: **3:03**
